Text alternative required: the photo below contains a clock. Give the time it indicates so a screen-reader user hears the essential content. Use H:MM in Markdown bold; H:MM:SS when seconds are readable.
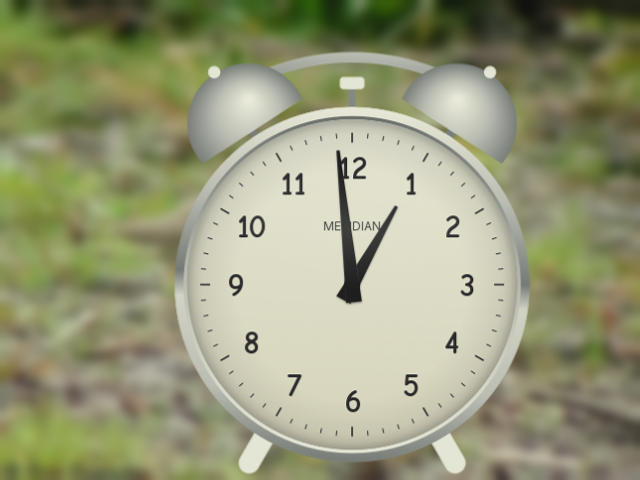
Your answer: **12:59**
